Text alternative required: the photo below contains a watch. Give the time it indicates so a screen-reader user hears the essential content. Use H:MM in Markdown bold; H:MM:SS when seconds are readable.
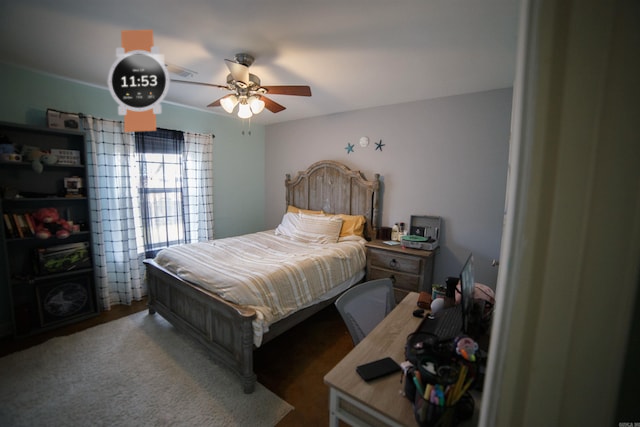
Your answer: **11:53**
